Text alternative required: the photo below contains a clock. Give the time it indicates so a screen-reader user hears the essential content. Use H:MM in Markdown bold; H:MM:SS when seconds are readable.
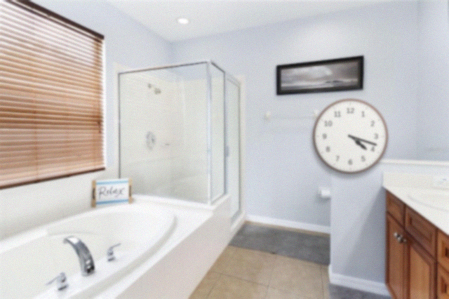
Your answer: **4:18**
